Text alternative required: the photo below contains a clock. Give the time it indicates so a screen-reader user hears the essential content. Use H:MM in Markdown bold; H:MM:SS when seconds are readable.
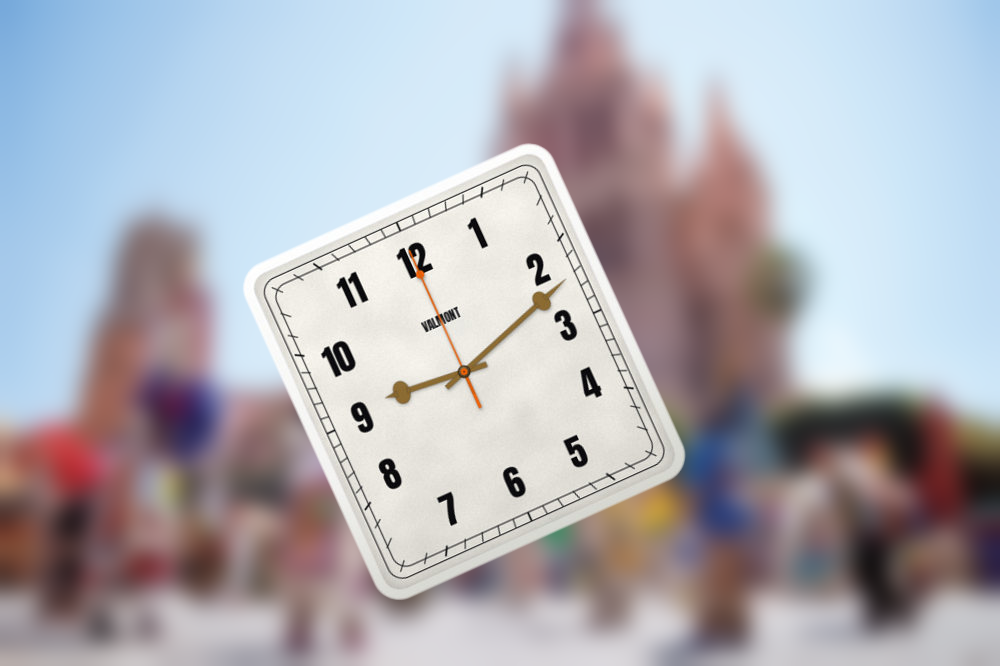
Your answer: **9:12:00**
